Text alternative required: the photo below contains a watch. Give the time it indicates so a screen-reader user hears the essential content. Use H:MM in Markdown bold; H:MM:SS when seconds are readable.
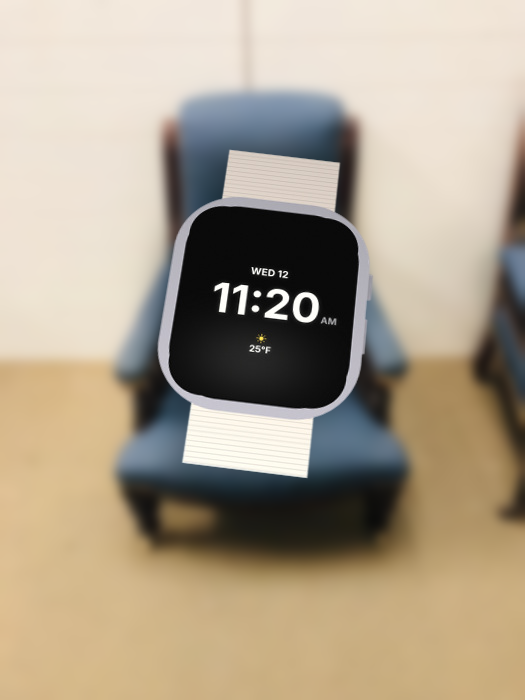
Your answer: **11:20**
